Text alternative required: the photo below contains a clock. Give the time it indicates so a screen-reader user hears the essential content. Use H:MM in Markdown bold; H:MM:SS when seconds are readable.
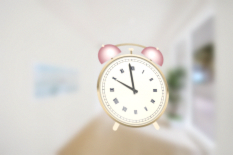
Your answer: **9:59**
